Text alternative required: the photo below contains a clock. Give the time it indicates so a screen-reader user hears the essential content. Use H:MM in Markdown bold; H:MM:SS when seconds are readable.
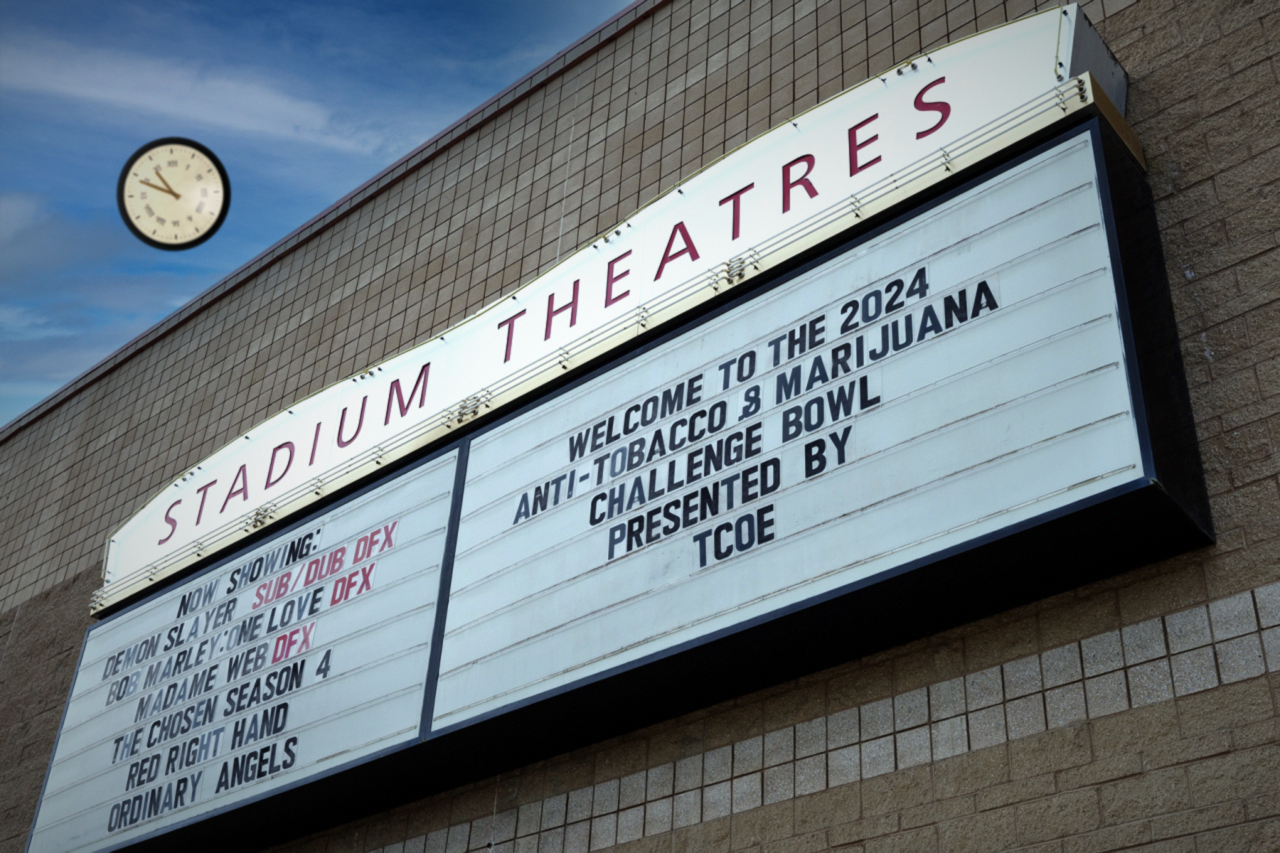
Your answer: **10:49**
